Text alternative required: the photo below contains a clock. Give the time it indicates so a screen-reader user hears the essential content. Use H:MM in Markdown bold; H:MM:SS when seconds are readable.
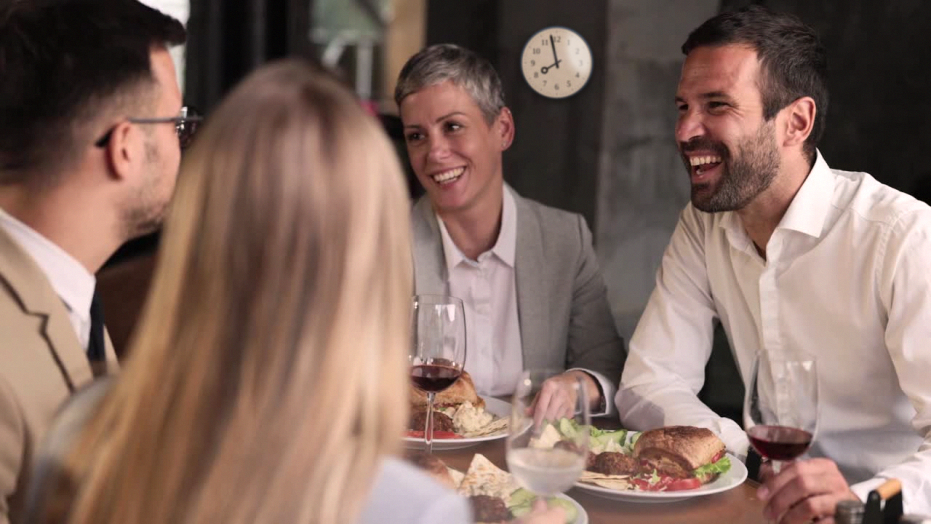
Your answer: **7:58**
